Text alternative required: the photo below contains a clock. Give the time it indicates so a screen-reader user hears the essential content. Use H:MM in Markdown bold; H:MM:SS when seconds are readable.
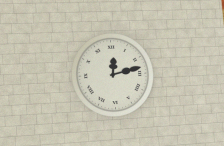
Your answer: **12:13**
